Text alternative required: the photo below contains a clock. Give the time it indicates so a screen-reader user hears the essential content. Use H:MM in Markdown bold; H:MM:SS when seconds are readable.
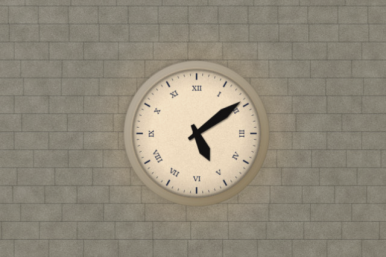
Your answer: **5:09**
